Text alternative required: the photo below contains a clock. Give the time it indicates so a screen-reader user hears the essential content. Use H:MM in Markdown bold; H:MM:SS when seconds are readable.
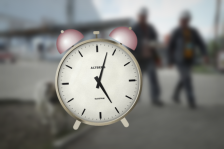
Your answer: **5:03**
